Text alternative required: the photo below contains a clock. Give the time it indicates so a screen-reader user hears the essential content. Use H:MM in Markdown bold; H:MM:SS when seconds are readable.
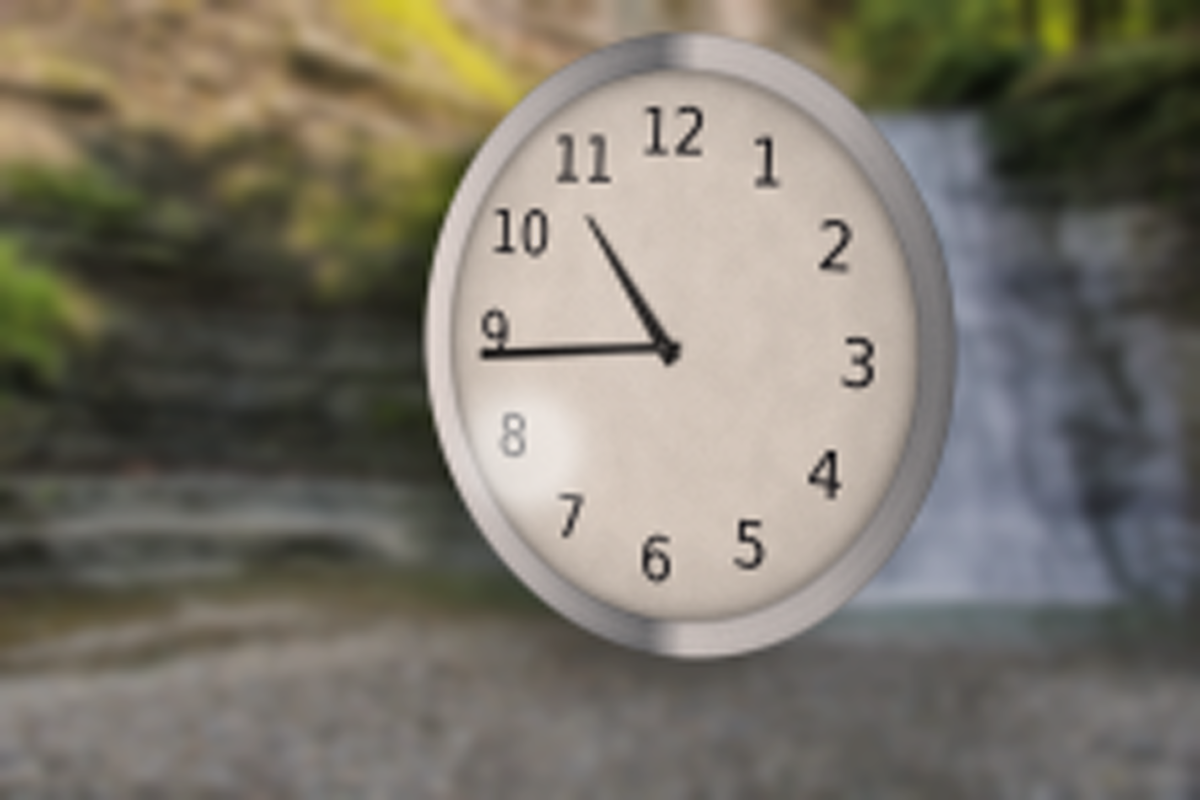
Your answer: **10:44**
